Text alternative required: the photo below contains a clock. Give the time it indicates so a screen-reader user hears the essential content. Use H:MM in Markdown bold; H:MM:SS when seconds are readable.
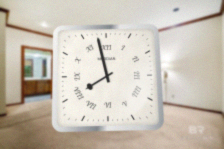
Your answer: **7:58**
